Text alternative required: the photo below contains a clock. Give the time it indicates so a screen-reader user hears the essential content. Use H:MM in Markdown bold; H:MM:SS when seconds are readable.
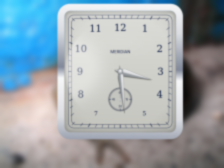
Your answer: **3:29**
